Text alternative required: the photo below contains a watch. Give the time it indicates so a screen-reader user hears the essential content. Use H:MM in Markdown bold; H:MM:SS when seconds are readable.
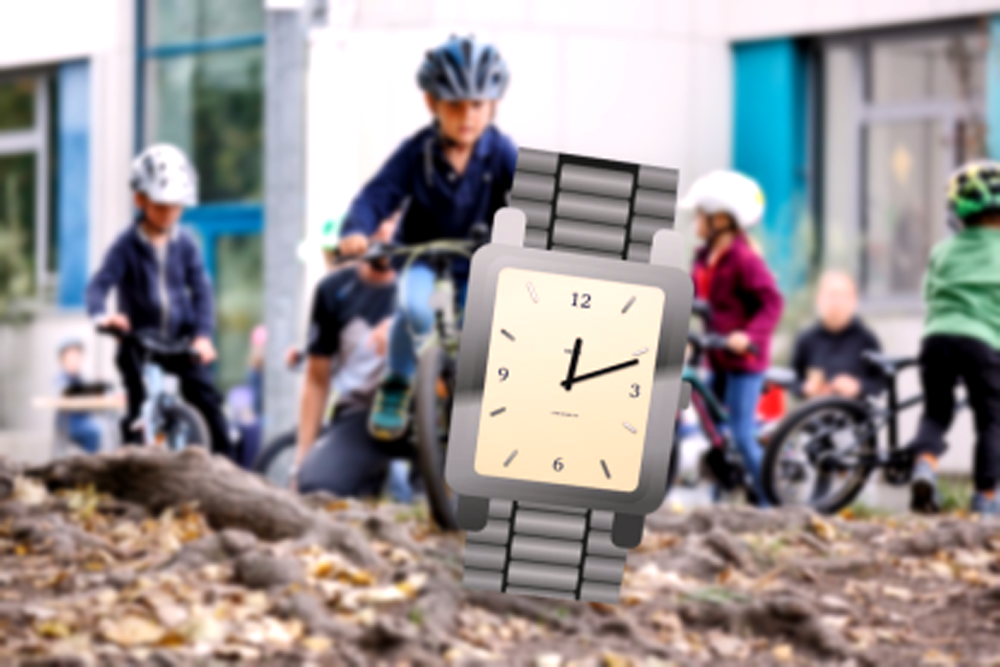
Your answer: **12:11**
